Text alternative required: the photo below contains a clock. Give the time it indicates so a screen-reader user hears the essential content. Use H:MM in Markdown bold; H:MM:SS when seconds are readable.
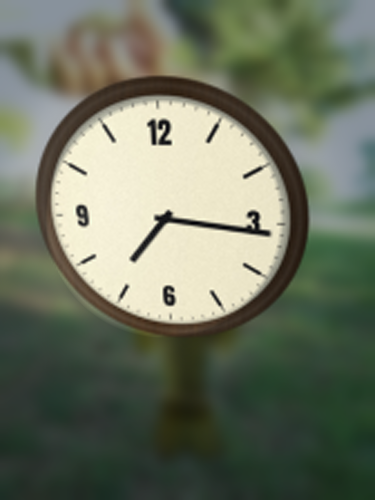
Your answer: **7:16**
